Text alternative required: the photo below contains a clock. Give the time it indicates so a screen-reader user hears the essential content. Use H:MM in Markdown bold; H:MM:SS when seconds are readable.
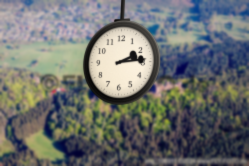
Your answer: **2:14**
